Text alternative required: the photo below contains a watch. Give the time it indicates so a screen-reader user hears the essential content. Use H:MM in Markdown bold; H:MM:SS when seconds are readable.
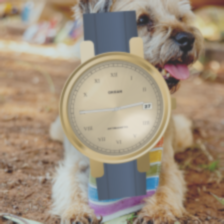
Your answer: **2:45**
